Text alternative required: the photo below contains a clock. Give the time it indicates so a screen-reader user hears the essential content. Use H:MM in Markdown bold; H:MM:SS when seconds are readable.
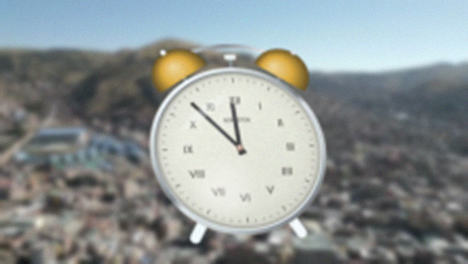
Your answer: **11:53**
